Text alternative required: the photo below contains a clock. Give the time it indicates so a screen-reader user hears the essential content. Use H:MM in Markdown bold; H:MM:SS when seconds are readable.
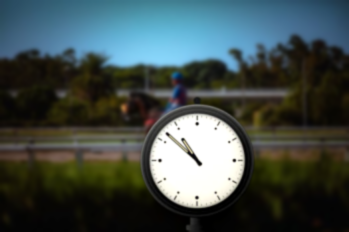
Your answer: **10:52**
